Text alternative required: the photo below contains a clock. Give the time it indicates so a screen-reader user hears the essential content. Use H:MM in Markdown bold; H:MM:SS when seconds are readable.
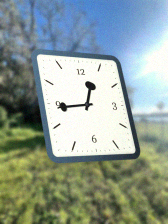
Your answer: **12:44**
